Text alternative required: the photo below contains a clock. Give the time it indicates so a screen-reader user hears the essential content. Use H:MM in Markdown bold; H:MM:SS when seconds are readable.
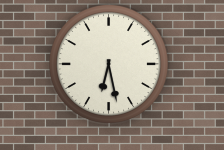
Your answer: **6:28**
